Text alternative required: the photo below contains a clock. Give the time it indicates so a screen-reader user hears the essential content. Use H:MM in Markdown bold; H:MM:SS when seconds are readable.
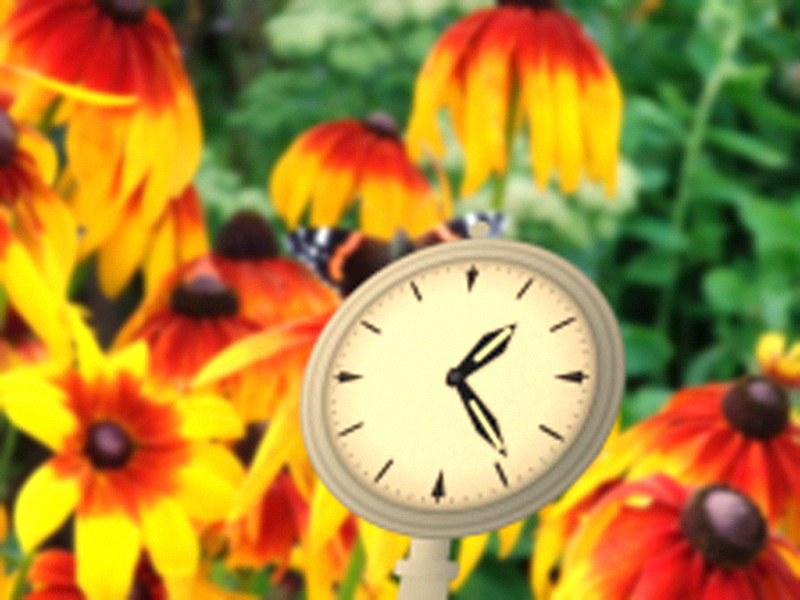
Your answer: **1:24**
